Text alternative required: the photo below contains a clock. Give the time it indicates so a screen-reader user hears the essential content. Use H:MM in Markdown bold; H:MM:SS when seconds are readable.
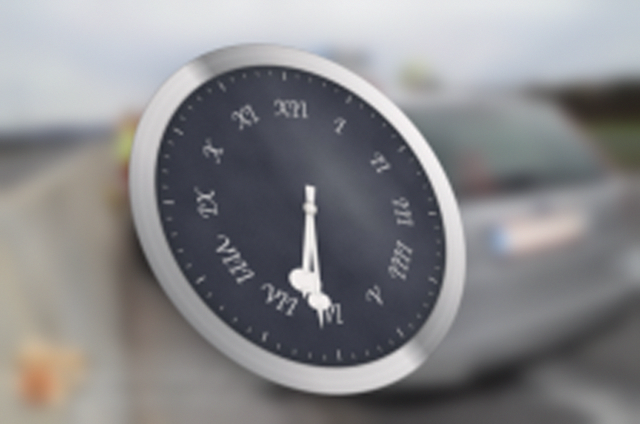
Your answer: **6:31**
